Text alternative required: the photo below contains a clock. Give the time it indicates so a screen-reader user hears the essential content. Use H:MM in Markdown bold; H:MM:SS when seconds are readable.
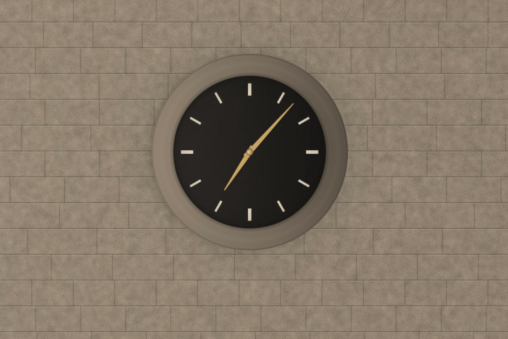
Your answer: **7:07**
